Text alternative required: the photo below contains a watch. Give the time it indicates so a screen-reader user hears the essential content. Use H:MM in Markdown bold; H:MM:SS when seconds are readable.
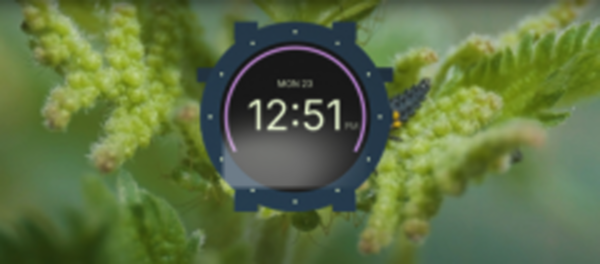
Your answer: **12:51**
